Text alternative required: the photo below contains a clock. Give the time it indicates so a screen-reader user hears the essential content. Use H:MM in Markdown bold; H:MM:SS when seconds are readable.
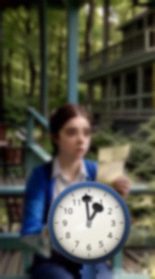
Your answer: **12:59**
